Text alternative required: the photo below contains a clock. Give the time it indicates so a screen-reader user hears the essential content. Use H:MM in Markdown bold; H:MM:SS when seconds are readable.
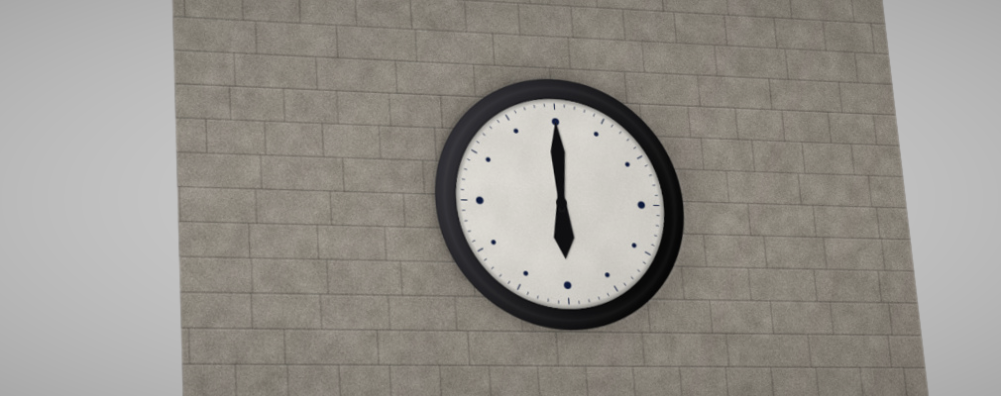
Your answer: **6:00**
